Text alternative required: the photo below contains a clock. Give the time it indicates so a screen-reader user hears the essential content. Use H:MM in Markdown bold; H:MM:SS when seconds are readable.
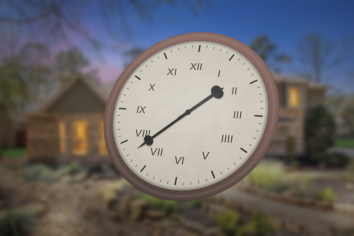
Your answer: **1:38**
